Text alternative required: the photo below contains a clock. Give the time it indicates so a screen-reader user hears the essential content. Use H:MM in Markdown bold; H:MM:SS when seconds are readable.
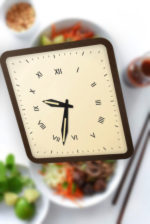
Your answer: **9:33**
